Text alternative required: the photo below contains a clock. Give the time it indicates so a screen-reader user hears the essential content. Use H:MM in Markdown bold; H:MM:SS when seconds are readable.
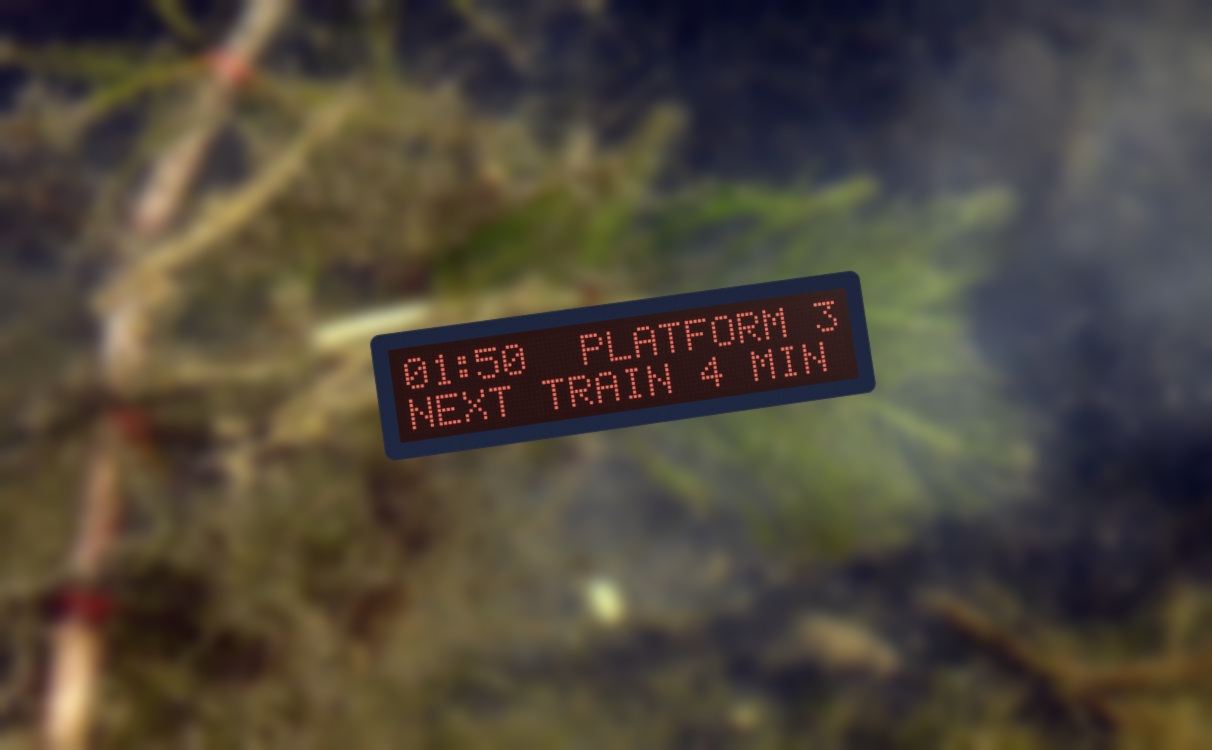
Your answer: **1:50**
